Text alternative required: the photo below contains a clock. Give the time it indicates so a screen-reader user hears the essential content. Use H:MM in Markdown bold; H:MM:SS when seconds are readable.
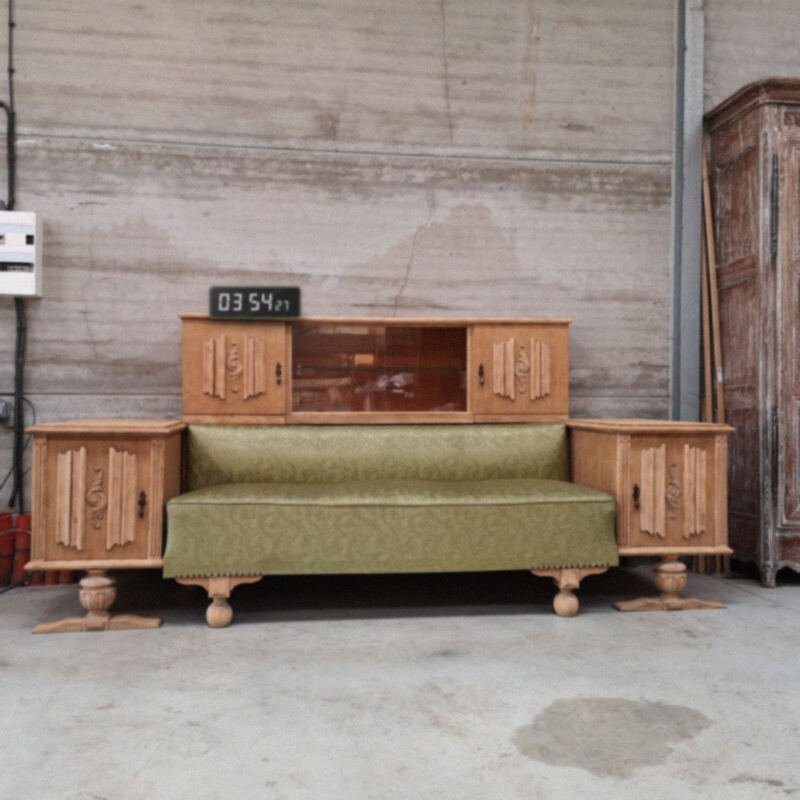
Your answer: **3:54**
